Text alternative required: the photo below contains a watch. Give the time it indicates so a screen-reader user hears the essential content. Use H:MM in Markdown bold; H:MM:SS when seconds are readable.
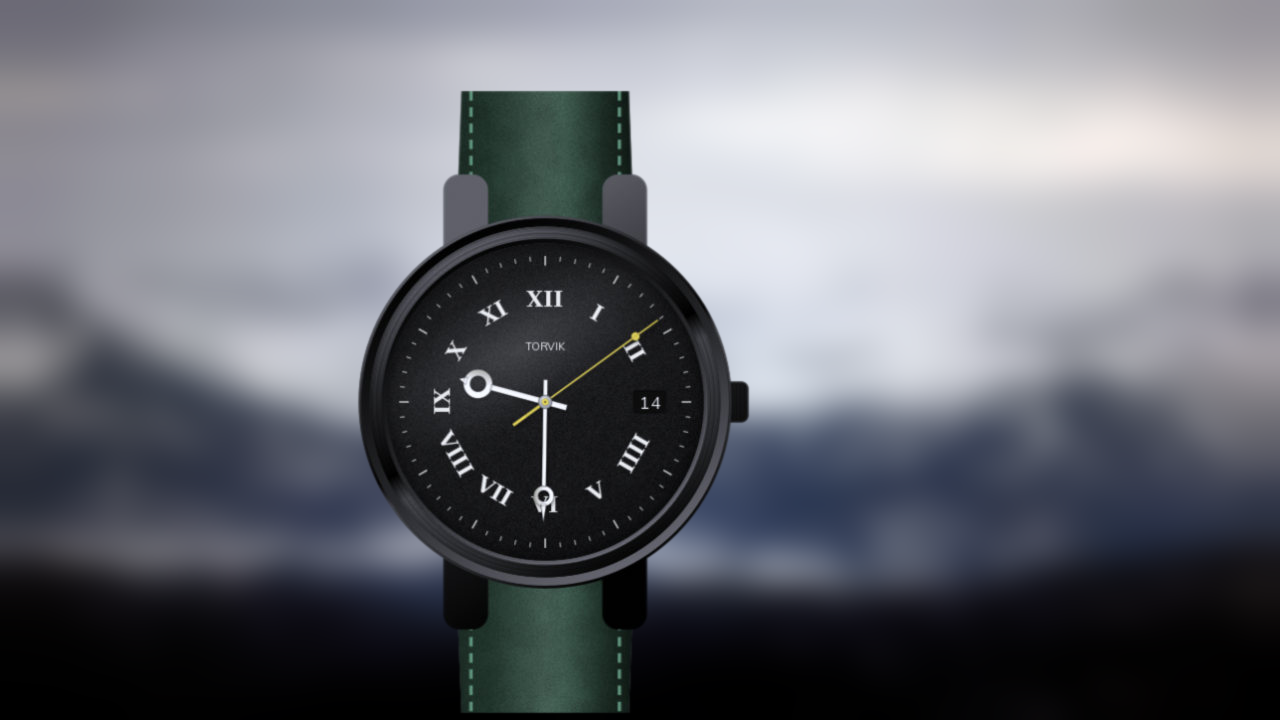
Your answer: **9:30:09**
